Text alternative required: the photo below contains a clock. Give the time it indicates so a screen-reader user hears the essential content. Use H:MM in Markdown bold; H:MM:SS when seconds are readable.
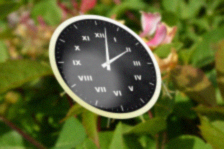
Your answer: **2:02**
